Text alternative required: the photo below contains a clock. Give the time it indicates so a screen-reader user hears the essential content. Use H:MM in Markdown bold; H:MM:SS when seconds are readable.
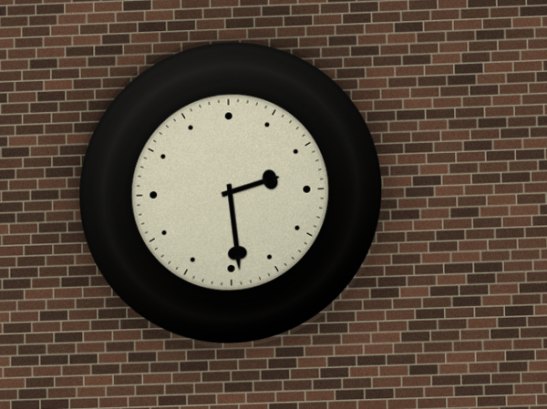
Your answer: **2:29**
